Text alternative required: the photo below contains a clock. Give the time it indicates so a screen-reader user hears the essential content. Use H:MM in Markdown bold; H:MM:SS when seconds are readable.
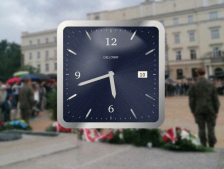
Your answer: **5:42**
